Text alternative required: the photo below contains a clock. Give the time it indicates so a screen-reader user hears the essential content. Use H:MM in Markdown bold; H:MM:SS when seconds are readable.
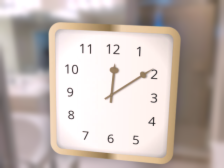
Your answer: **12:09**
